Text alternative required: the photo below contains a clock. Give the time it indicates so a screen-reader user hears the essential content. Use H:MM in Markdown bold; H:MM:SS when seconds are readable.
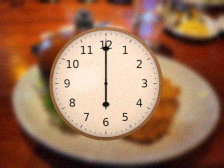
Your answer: **6:00**
